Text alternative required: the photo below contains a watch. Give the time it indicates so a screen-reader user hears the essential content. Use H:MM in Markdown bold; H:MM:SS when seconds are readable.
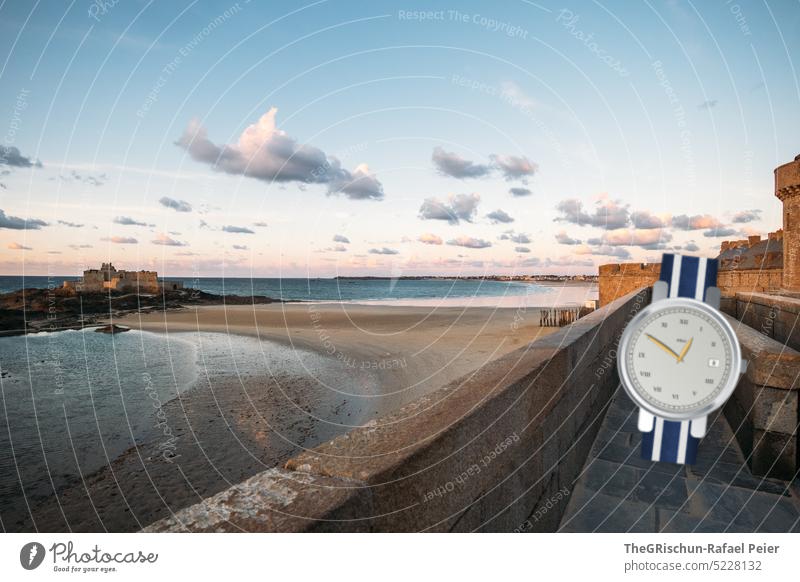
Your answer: **12:50**
